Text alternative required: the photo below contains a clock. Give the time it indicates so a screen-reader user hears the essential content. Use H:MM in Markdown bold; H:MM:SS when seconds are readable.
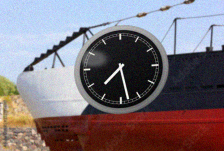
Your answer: **7:28**
